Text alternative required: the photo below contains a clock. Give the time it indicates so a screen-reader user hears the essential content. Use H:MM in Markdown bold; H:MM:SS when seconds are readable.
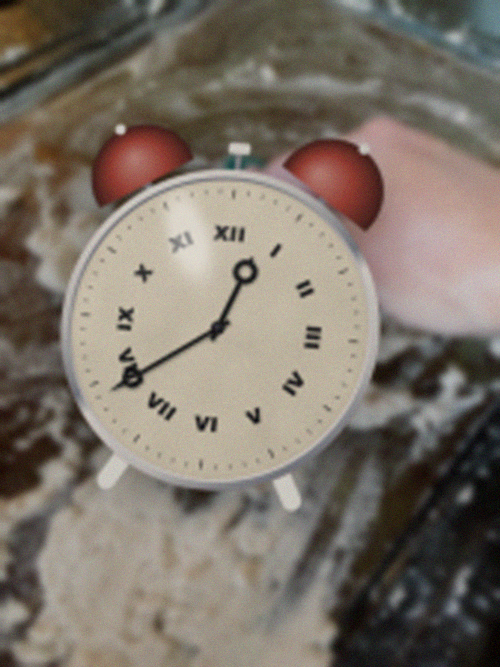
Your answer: **12:39**
